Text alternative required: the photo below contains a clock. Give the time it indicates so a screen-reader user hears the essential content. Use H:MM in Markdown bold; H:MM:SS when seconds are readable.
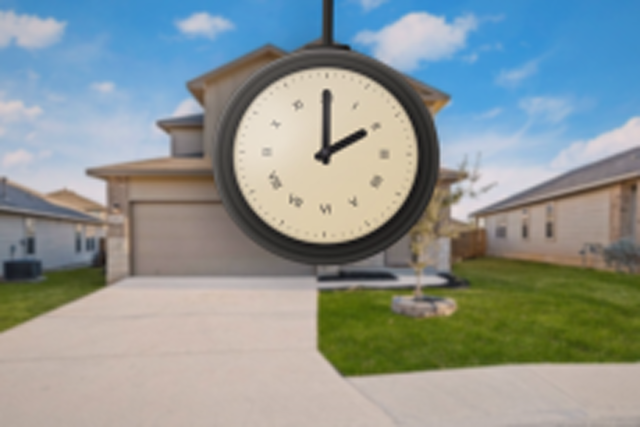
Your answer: **2:00**
